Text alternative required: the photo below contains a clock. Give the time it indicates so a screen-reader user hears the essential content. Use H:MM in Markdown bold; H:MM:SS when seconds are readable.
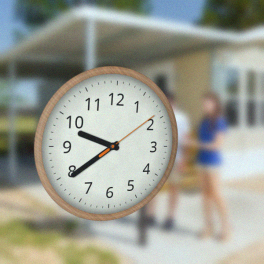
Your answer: **9:39:09**
